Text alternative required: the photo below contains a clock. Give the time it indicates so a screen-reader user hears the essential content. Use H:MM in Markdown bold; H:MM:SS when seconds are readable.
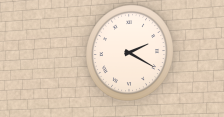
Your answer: **2:20**
